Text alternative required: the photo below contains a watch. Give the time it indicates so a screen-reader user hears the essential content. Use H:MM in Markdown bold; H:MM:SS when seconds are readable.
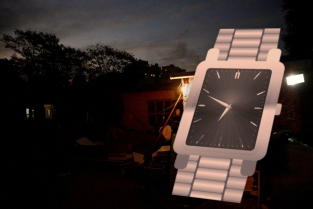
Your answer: **6:49**
